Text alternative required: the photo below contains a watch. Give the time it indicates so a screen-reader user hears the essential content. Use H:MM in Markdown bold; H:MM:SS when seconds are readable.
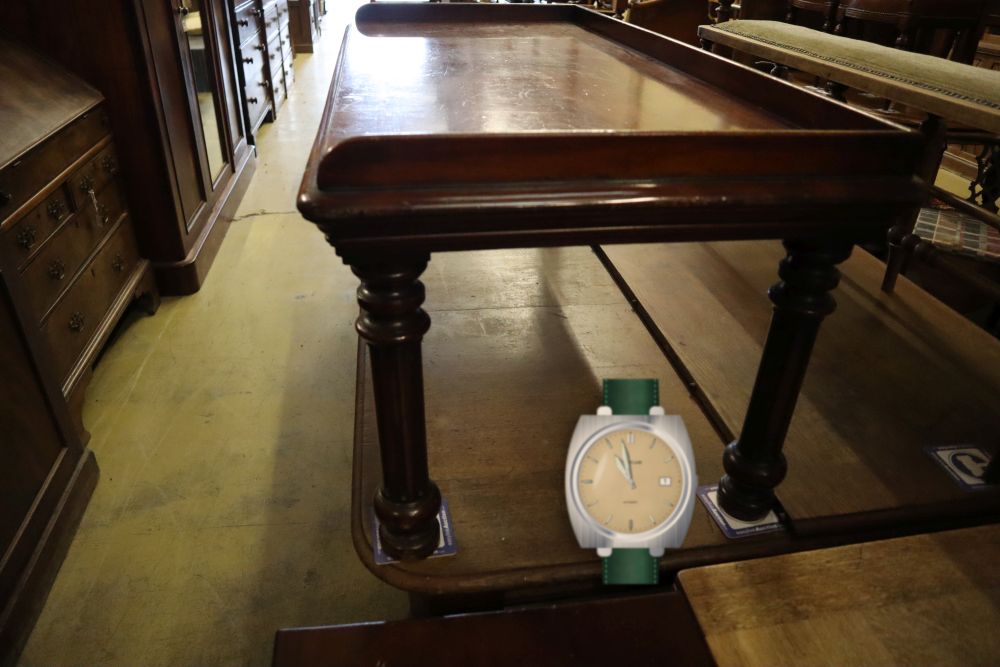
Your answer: **10:58**
